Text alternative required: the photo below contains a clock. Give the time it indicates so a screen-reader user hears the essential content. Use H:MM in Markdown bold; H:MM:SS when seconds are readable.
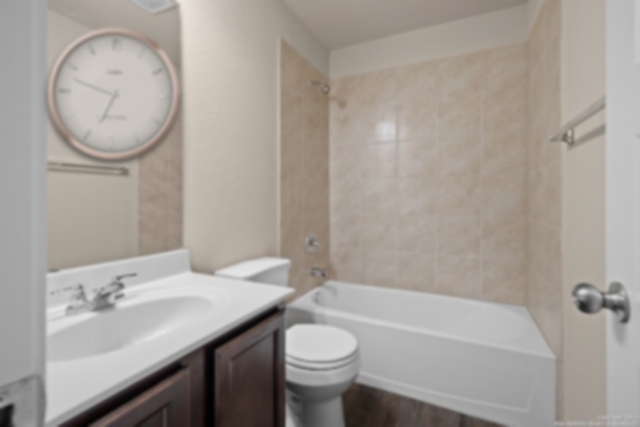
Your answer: **6:48**
